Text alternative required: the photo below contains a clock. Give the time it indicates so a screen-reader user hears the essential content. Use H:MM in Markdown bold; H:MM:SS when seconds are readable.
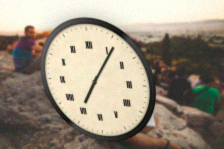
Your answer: **7:06**
